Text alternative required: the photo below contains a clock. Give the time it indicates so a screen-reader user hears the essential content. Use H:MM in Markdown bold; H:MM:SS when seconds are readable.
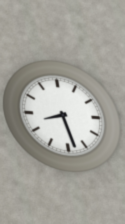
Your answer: **8:28**
